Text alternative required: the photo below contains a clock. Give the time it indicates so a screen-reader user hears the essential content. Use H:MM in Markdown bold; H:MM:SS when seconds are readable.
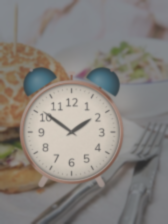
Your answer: **1:51**
